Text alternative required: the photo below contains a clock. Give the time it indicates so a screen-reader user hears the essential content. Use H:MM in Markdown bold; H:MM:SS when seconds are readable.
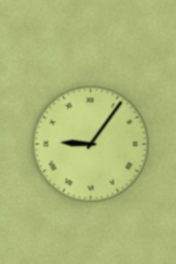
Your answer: **9:06**
